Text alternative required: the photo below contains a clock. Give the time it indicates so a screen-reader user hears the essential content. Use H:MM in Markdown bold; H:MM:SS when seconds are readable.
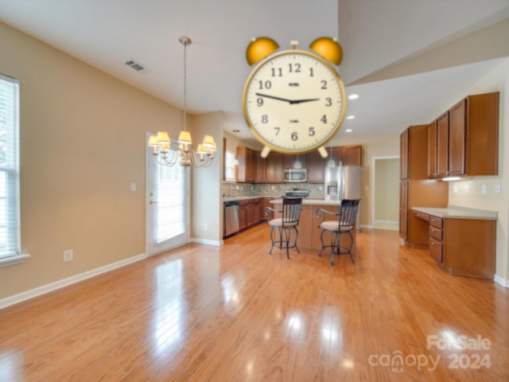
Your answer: **2:47**
